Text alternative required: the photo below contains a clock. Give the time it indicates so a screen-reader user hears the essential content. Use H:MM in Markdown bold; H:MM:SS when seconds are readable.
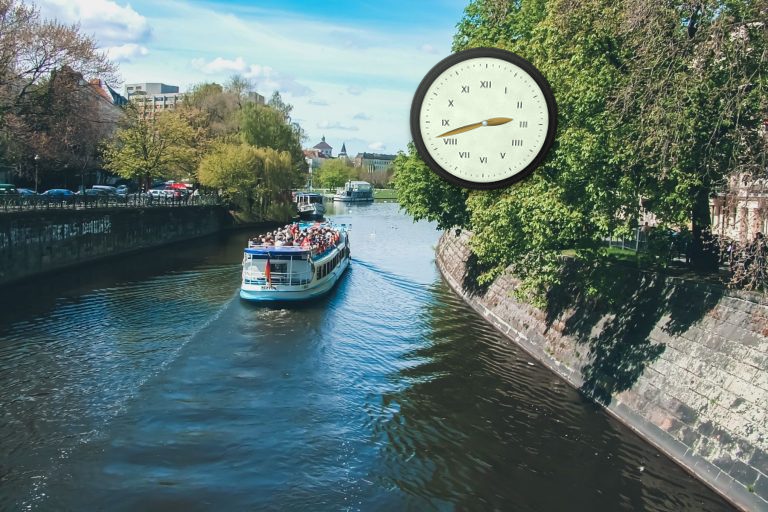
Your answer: **2:42**
